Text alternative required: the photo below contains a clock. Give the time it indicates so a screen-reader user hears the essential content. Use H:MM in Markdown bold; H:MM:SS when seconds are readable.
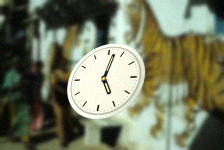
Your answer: **5:02**
